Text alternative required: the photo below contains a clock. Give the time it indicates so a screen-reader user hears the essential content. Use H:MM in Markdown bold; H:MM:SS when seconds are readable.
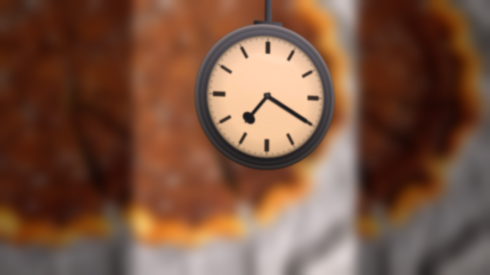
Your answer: **7:20**
